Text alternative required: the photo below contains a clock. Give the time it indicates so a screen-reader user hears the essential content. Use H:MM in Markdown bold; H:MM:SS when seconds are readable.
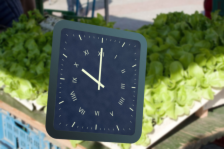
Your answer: **10:00**
